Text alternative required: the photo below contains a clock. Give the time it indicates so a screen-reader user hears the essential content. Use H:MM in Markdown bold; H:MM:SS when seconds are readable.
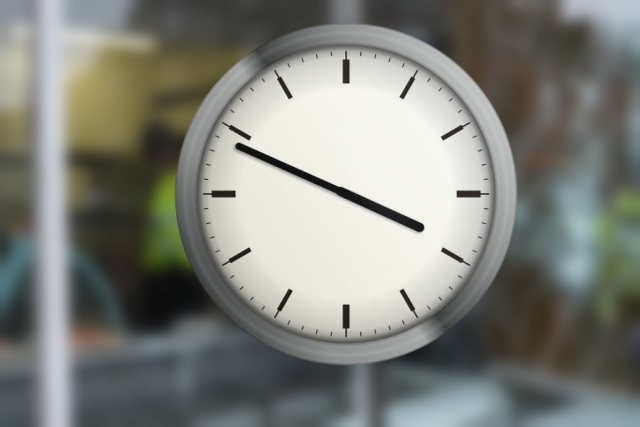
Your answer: **3:49**
